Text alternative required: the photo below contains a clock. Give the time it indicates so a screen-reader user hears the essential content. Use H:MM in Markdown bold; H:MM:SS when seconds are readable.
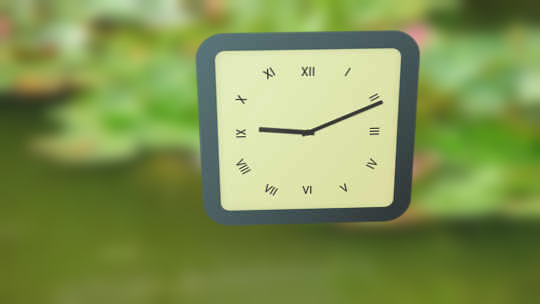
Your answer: **9:11**
